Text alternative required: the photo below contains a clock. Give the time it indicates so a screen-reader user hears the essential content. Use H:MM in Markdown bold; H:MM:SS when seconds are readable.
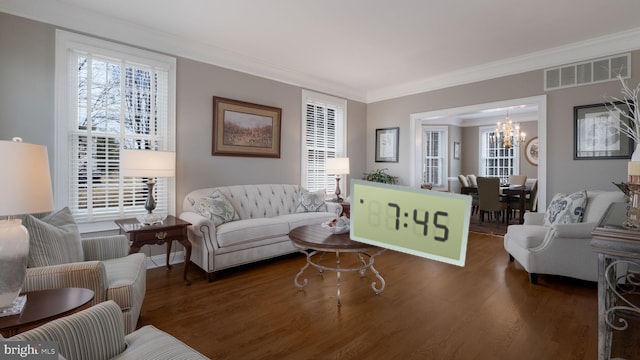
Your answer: **7:45**
